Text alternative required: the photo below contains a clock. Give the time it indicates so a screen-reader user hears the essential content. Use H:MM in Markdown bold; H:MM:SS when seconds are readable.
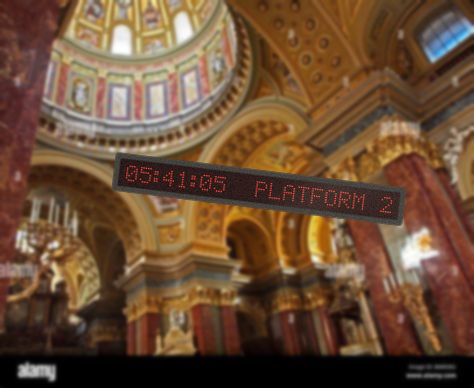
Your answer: **5:41:05**
